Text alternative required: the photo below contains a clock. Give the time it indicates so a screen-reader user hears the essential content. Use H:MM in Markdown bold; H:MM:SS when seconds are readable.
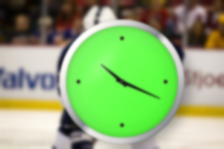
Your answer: **10:19**
